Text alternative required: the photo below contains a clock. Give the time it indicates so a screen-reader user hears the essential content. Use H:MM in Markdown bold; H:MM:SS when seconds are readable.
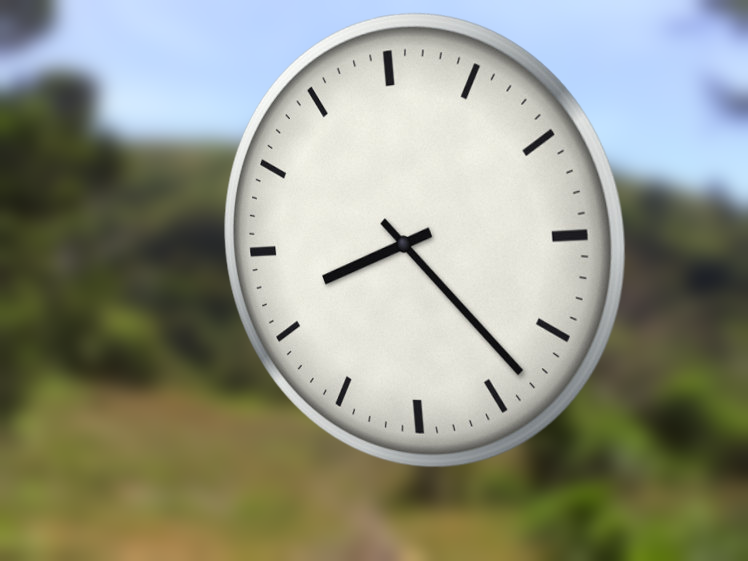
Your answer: **8:23**
